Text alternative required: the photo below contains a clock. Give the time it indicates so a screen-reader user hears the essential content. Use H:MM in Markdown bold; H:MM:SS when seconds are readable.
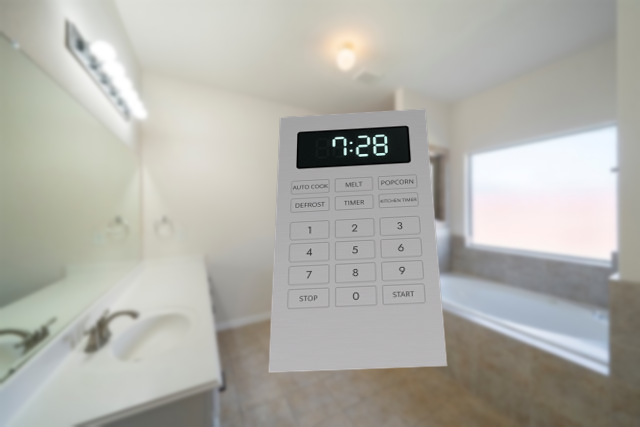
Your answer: **7:28**
